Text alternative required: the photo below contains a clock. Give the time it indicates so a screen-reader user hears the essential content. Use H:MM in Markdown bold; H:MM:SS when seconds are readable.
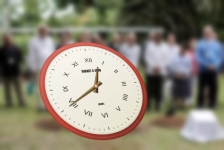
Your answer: **12:40**
